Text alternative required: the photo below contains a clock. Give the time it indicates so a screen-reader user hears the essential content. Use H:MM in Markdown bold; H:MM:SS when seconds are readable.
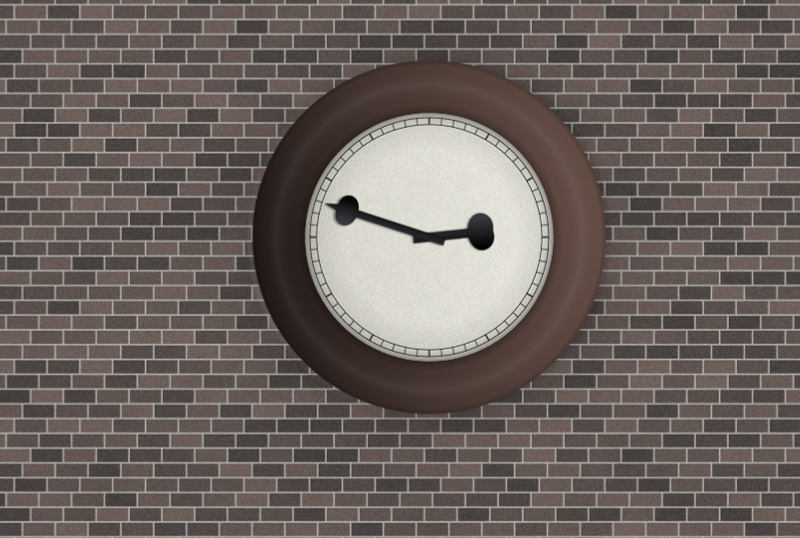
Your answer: **2:48**
